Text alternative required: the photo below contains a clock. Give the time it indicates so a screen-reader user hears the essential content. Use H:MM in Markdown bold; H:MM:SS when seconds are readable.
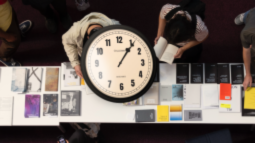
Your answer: **1:06**
